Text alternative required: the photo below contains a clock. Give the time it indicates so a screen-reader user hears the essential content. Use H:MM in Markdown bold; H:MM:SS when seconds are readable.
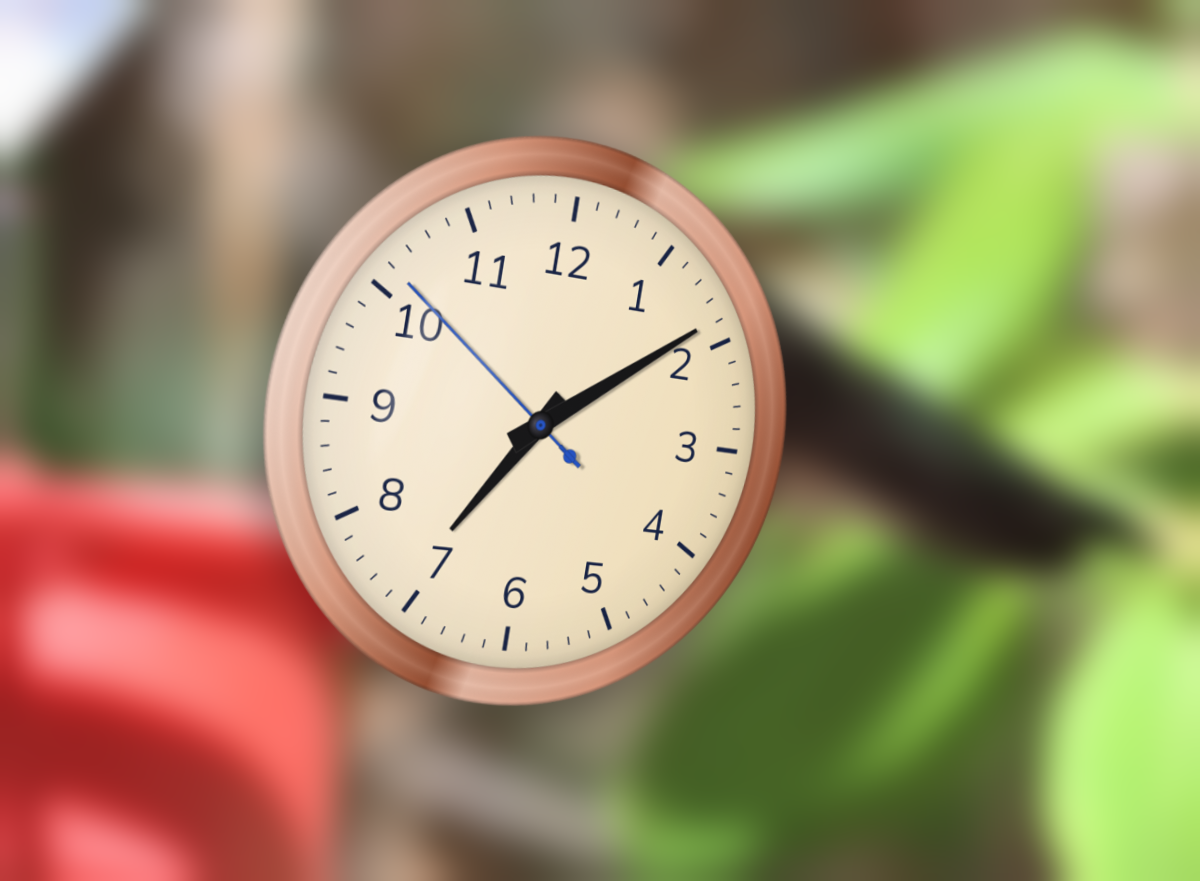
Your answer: **7:08:51**
